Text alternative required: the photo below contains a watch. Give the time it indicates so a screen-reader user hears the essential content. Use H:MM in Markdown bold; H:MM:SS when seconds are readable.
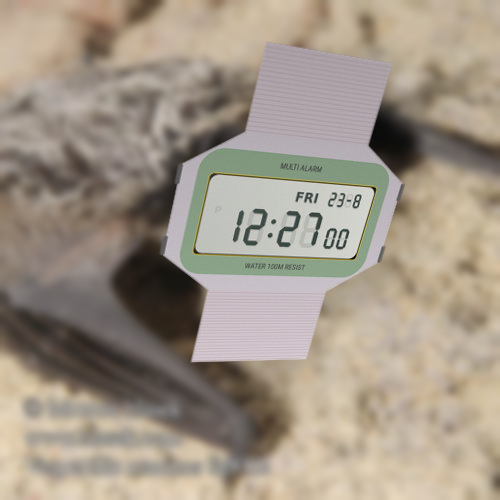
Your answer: **12:27:00**
